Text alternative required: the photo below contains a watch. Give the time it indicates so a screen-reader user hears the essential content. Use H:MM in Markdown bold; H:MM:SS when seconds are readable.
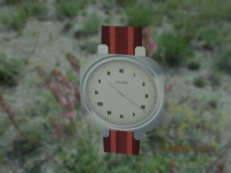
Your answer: **10:21**
